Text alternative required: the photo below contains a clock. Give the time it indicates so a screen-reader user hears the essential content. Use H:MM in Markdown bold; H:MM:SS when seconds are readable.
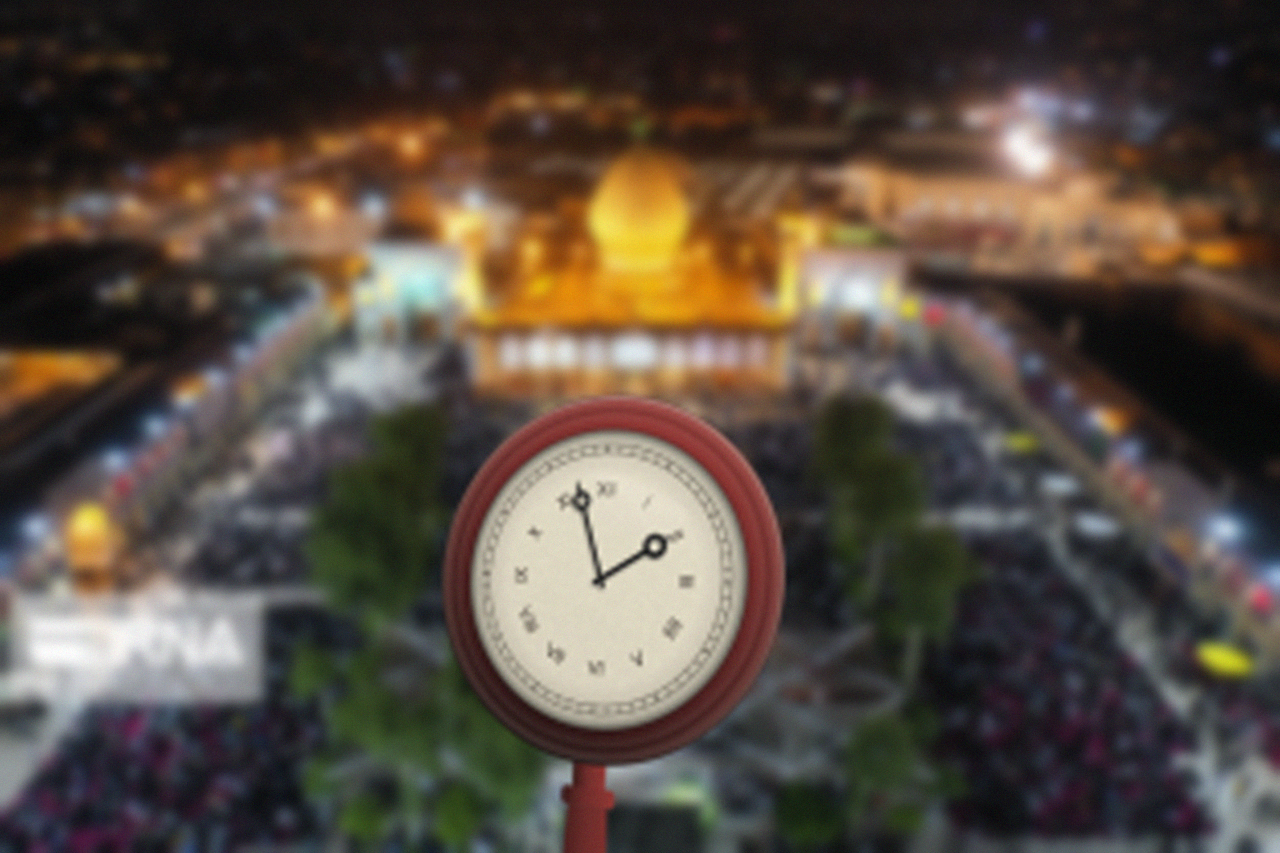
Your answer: **1:57**
